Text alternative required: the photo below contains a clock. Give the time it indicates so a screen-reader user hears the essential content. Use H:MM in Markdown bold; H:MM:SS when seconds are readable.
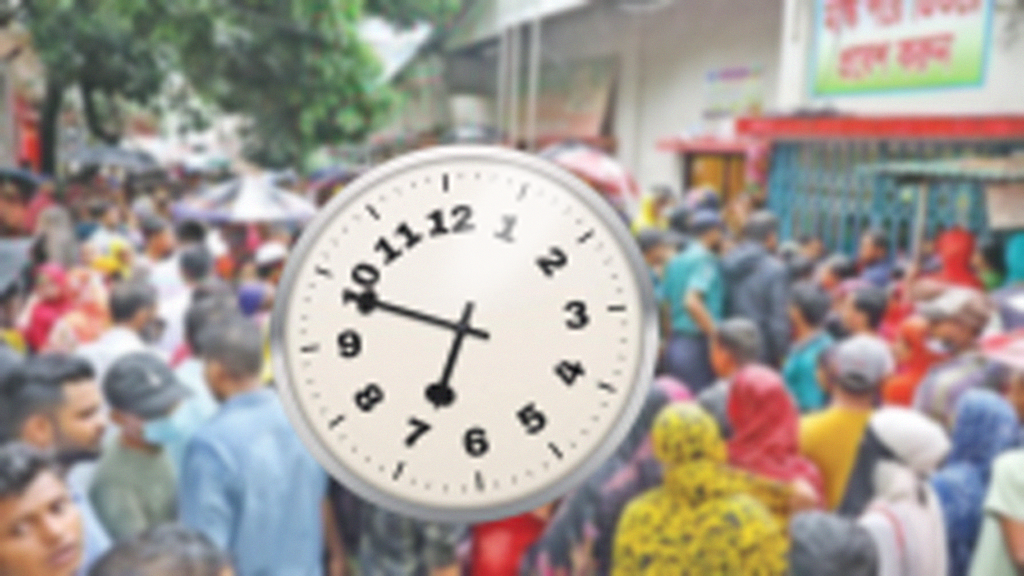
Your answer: **6:49**
